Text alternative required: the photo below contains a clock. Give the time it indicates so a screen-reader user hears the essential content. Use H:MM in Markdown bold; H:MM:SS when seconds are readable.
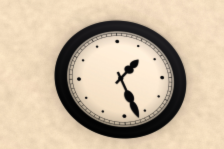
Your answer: **1:27**
